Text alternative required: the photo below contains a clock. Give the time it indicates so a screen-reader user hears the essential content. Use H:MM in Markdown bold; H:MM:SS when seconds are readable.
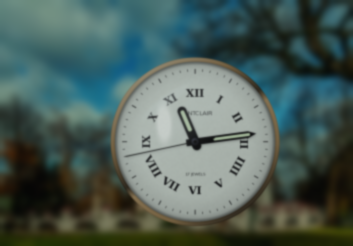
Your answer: **11:13:43**
